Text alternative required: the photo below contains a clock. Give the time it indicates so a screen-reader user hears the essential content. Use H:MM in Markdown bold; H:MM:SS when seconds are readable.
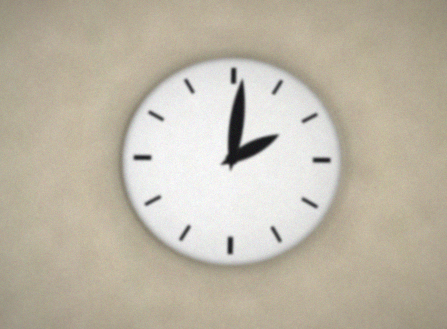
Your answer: **2:01**
